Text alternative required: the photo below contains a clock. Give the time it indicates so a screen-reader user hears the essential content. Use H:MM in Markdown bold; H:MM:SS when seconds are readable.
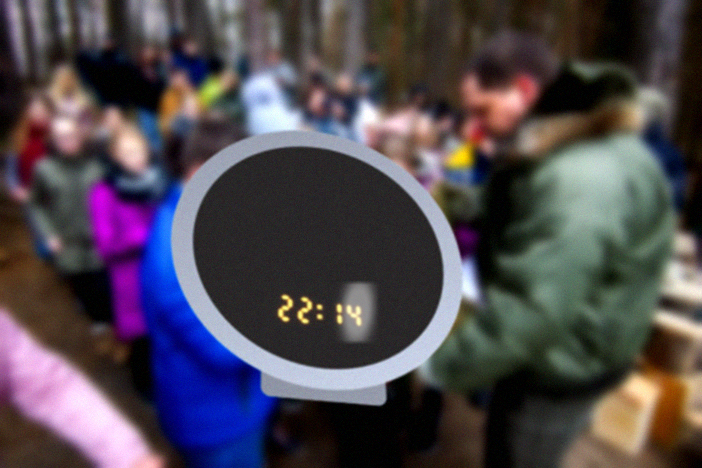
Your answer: **22:14**
